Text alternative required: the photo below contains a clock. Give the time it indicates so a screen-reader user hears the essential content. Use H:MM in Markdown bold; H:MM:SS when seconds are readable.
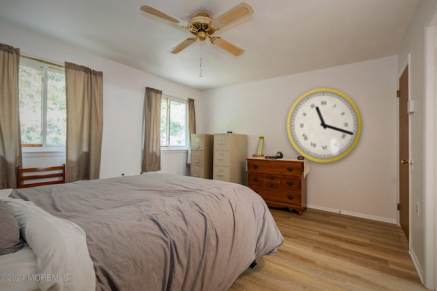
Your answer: **11:18**
